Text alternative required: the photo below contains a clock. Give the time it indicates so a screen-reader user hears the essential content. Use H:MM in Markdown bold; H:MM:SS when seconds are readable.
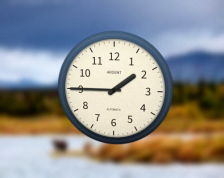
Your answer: **1:45**
